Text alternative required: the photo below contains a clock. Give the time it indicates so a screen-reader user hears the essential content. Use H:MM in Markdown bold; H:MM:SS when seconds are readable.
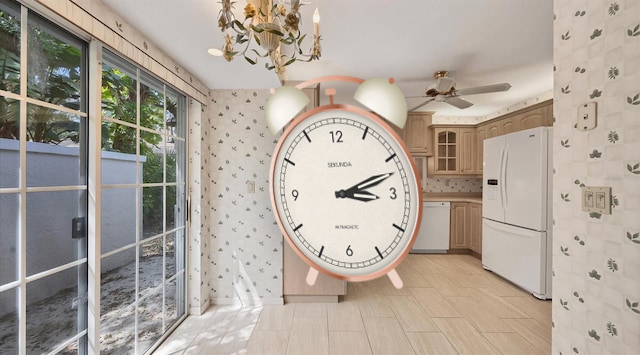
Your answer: **3:12**
